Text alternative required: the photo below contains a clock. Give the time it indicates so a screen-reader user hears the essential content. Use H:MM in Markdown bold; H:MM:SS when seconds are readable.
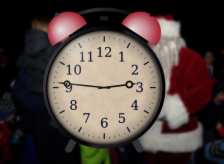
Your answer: **2:46**
